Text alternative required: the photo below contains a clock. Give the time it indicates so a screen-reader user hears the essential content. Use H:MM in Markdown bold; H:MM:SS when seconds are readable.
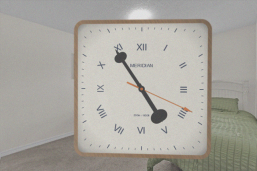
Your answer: **4:54:19**
